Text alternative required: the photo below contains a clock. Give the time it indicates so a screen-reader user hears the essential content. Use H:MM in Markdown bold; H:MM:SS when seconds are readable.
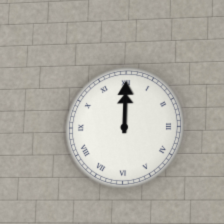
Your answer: **12:00**
